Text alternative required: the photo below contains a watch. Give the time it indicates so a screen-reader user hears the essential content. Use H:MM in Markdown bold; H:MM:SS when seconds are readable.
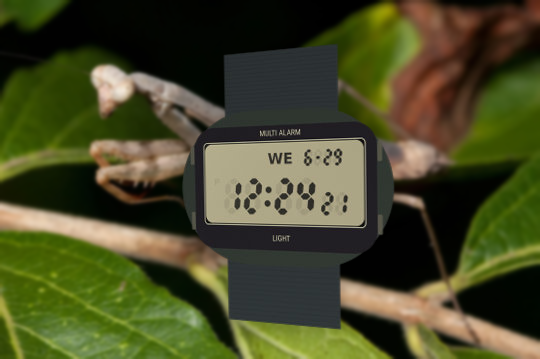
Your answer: **12:24:21**
